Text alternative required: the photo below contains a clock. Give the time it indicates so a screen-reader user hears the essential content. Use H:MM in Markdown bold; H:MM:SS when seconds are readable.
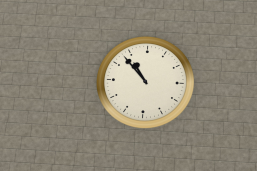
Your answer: **10:53**
